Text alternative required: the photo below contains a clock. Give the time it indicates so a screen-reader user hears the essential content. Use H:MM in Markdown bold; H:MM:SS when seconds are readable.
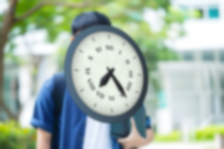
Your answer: **7:24**
